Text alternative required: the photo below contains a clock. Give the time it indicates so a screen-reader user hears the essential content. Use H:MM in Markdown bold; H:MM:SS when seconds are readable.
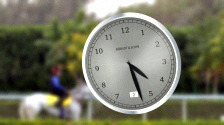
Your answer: **4:28**
